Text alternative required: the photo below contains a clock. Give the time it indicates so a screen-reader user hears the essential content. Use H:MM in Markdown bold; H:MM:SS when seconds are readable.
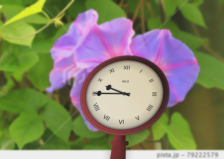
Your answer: **9:45**
